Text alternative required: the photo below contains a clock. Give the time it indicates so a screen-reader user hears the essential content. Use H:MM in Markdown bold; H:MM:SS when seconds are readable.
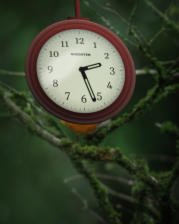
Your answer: **2:27**
